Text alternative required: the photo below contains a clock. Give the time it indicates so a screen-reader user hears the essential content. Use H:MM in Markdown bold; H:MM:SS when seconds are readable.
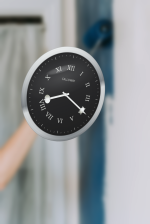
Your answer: **8:20**
